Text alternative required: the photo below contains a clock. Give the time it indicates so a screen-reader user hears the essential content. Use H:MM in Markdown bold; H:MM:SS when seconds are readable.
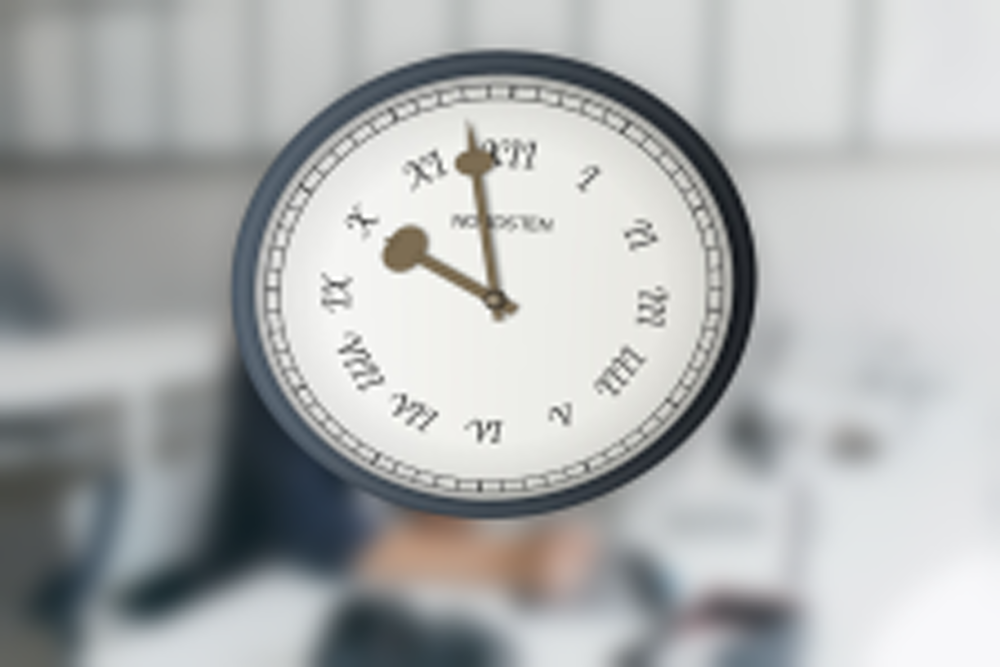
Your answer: **9:58**
